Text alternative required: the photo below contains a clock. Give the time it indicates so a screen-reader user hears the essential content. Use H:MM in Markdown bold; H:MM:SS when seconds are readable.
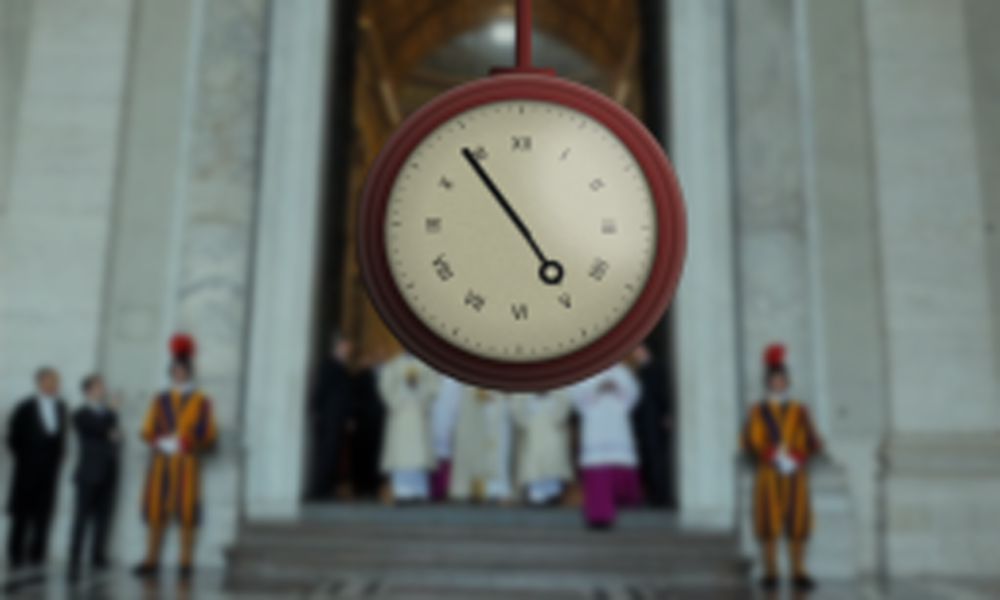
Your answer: **4:54**
